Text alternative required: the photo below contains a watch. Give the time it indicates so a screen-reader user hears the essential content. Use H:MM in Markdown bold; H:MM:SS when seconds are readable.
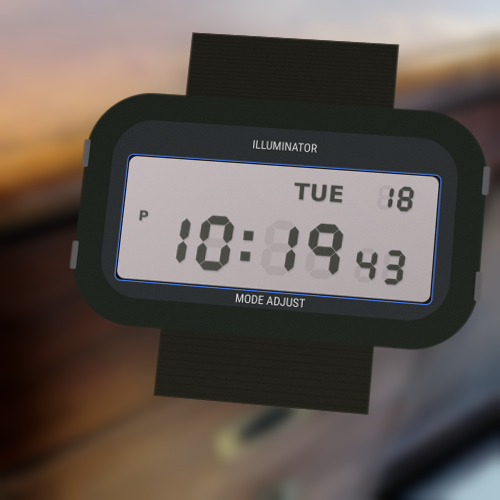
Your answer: **10:19:43**
